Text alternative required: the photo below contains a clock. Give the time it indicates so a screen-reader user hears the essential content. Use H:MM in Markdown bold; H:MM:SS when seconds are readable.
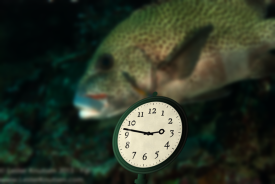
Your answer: **2:47**
